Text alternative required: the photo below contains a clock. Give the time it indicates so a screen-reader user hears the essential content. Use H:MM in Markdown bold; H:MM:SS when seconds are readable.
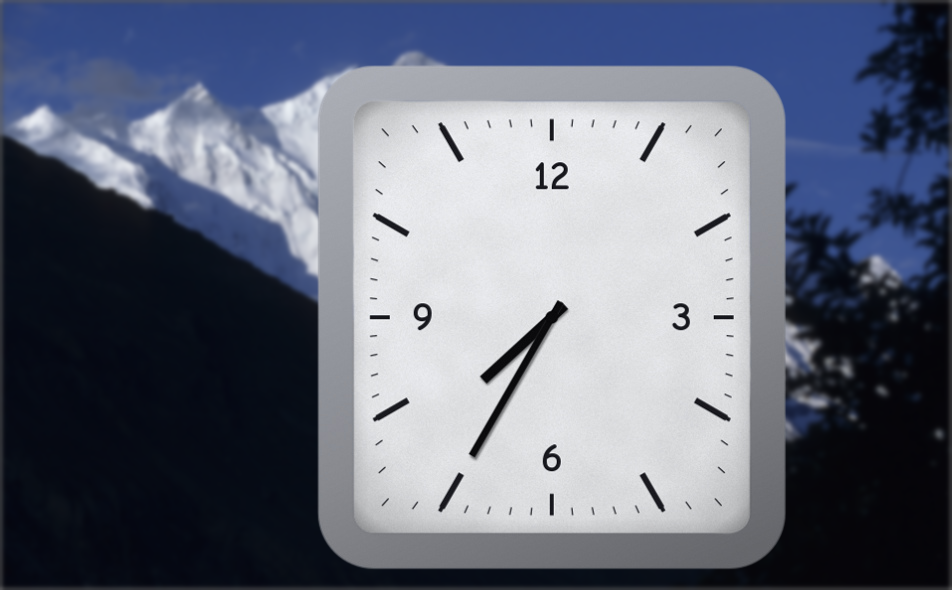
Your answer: **7:35**
